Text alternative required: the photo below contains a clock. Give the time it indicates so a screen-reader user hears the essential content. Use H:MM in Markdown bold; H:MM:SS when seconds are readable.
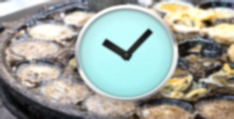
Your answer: **10:07**
